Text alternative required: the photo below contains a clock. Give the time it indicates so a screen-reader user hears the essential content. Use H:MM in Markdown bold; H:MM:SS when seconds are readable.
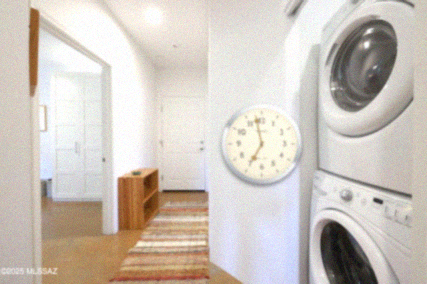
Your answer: **6:58**
